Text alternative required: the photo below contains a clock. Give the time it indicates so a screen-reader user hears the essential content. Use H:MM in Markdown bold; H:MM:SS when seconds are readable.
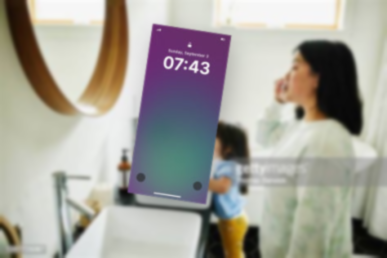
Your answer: **7:43**
